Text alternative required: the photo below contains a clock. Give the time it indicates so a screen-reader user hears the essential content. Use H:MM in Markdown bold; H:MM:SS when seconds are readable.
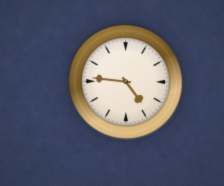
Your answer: **4:46**
